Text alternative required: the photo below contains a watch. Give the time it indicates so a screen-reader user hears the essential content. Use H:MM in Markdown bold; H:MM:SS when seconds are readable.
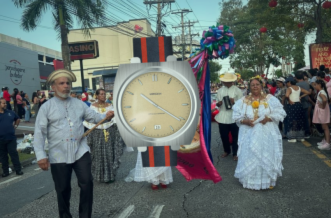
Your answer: **10:21**
